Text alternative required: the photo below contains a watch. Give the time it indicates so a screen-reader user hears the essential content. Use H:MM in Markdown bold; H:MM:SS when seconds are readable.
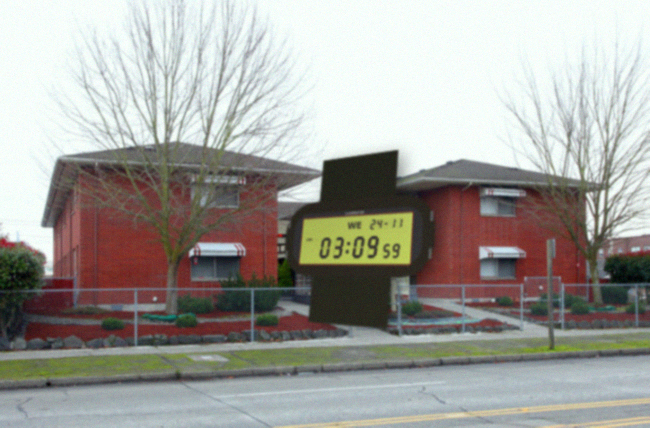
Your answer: **3:09:59**
